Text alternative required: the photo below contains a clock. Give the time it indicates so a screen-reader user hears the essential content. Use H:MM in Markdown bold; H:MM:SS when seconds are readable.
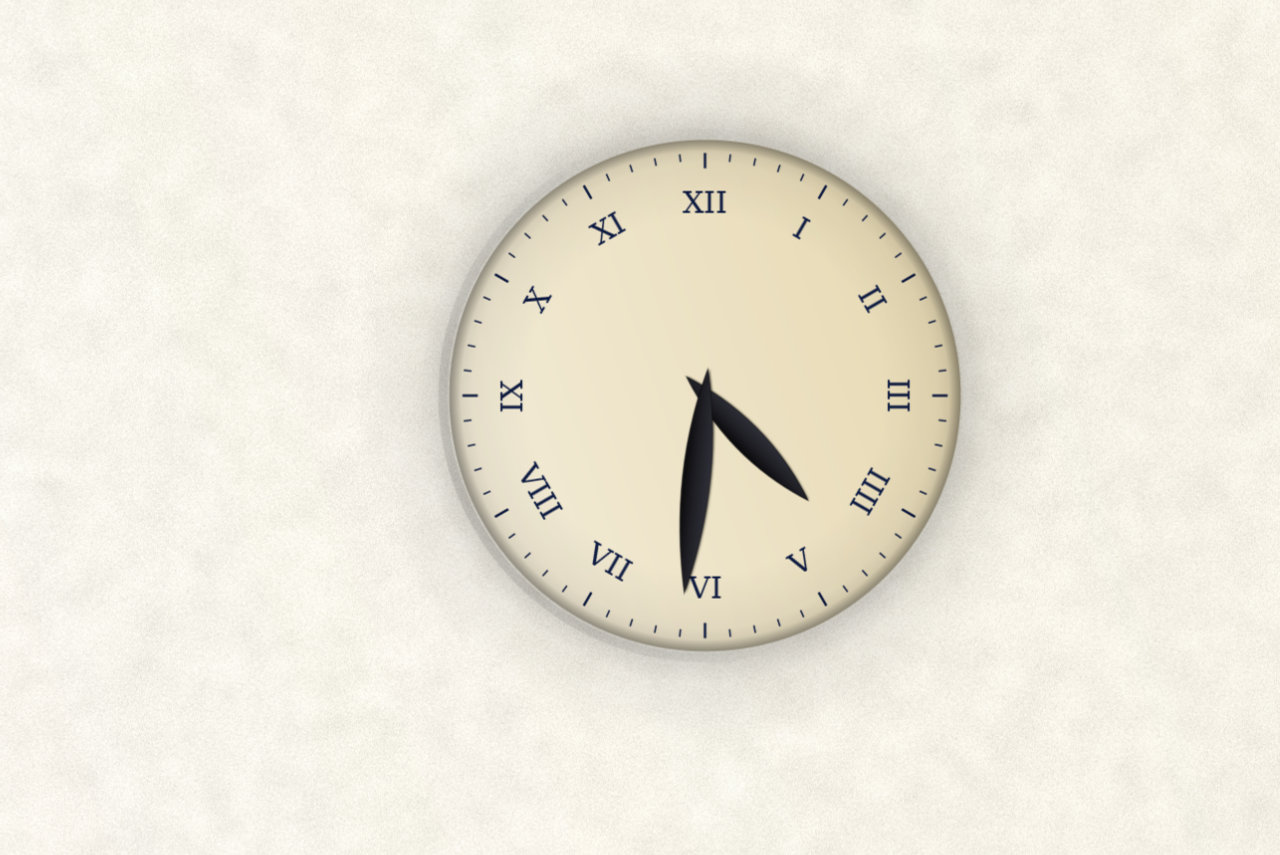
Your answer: **4:31**
